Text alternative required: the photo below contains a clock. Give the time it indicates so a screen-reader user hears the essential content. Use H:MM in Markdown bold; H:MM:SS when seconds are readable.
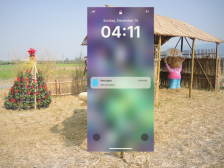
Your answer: **4:11**
